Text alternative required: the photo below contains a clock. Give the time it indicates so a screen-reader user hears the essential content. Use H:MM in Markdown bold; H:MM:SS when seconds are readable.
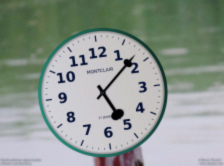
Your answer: **5:08**
